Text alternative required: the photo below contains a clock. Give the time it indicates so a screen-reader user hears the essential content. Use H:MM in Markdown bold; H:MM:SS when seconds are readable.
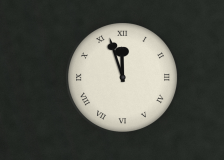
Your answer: **11:57**
